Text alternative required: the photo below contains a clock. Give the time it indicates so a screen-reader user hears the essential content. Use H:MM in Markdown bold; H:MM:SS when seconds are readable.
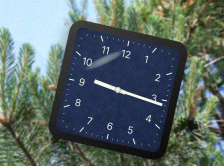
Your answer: **9:16**
